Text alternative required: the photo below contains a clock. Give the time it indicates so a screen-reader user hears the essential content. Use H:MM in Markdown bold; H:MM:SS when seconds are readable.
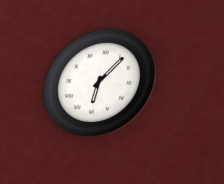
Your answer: **6:06**
